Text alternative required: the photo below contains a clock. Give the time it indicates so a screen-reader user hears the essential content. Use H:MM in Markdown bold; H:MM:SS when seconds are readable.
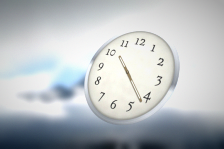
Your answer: **10:22**
